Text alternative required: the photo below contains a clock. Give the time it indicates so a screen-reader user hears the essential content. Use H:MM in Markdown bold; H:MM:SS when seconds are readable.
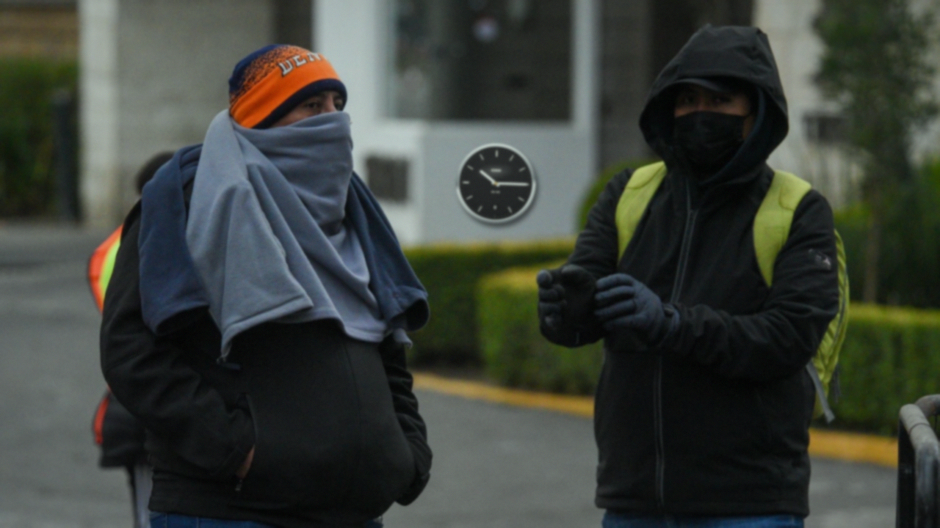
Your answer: **10:15**
